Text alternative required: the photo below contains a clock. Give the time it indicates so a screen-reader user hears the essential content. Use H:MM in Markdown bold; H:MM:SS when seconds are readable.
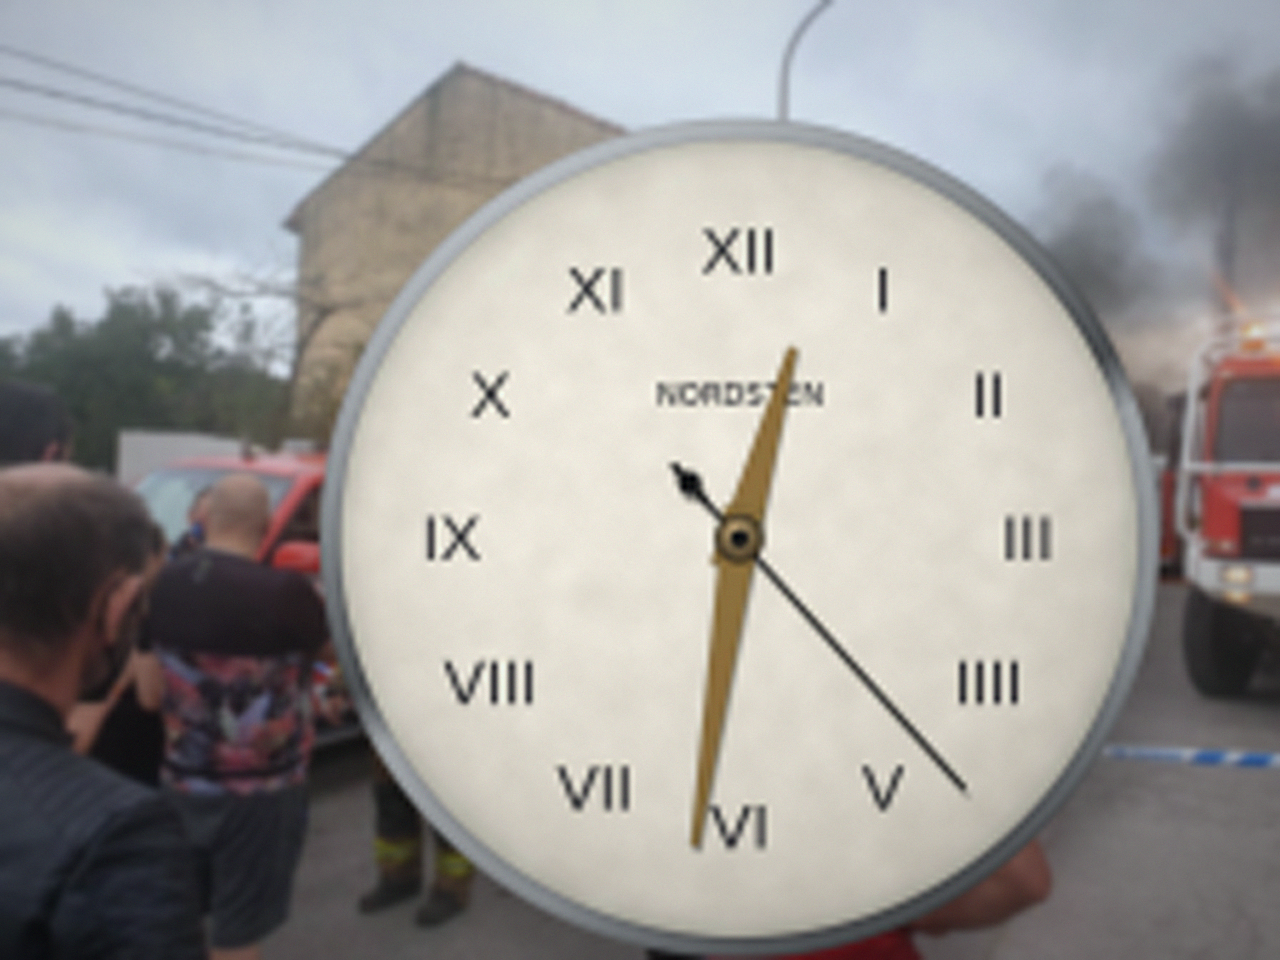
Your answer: **12:31:23**
